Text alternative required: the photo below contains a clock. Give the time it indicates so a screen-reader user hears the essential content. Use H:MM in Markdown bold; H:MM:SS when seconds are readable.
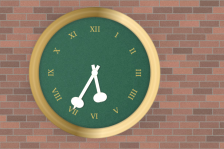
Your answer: **5:35**
